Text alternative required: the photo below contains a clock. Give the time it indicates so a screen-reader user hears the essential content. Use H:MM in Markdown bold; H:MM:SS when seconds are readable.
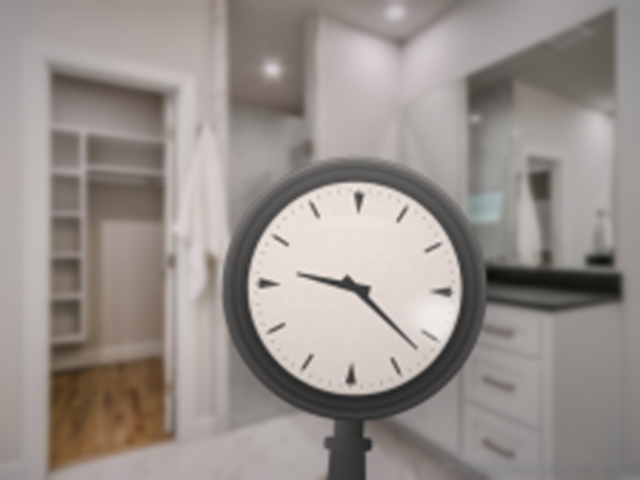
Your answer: **9:22**
